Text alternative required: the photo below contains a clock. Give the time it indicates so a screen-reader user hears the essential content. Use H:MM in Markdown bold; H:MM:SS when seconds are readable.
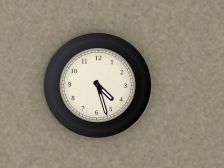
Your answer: **4:27**
